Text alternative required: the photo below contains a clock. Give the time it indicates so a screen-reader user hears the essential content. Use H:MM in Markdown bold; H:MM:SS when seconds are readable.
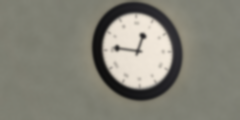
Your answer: **12:46**
